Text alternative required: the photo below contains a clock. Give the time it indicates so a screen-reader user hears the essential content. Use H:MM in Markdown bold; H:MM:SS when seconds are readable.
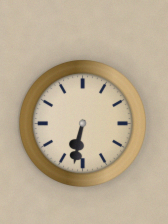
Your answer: **6:32**
